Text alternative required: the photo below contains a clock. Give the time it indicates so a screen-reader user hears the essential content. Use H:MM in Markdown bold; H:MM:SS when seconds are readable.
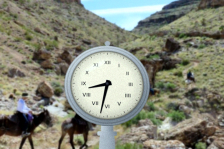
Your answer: **8:32**
